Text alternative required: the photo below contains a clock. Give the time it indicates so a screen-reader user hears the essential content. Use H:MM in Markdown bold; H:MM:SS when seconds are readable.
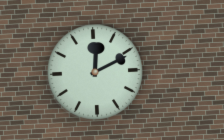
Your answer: **12:11**
